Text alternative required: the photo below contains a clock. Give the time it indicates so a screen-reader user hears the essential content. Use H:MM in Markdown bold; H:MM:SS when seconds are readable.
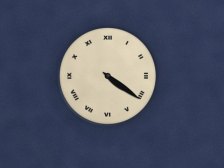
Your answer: **4:21**
